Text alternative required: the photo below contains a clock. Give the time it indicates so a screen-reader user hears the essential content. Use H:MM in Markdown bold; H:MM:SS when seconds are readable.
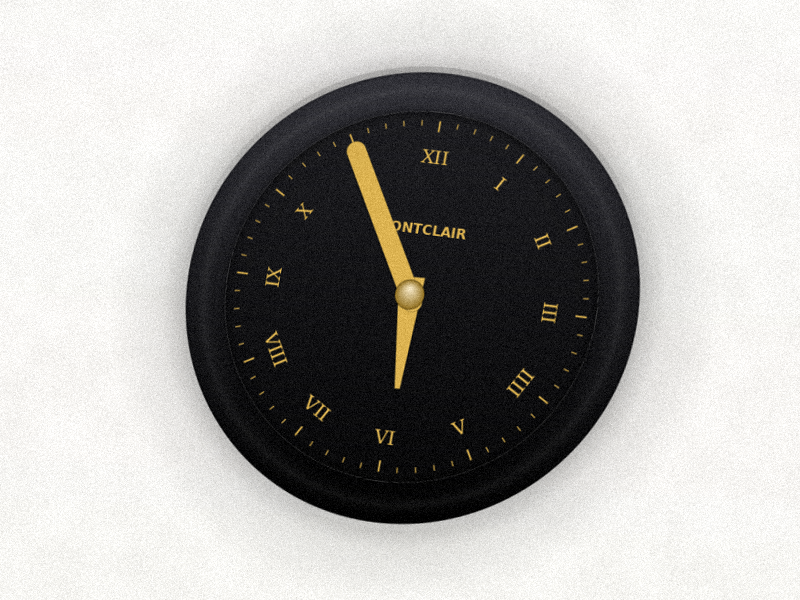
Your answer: **5:55**
